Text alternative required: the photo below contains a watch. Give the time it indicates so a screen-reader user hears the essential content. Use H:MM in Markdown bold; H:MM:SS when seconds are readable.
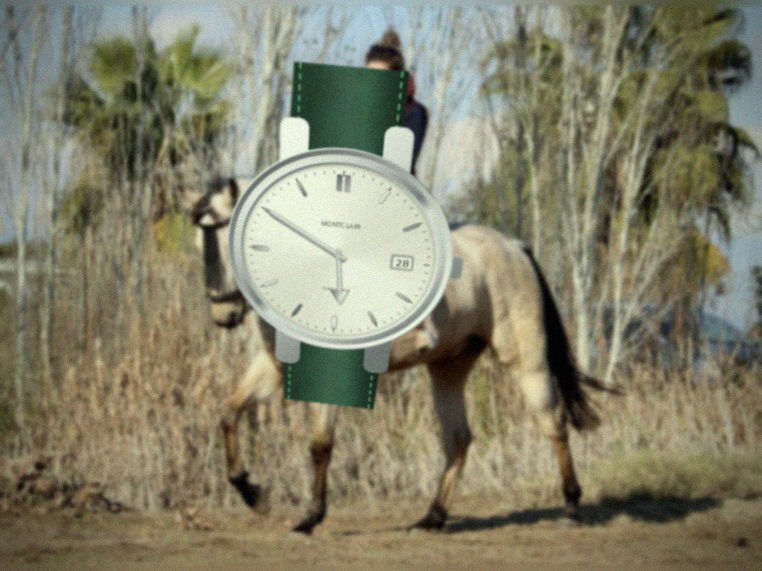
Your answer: **5:50**
